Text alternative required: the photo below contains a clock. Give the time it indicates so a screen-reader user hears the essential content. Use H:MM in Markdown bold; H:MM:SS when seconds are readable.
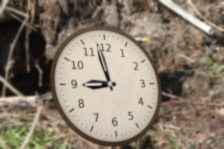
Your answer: **8:58**
